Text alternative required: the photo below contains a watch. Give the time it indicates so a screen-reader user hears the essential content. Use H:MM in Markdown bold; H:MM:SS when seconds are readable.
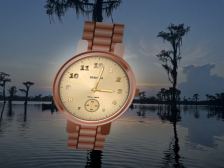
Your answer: **3:02**
